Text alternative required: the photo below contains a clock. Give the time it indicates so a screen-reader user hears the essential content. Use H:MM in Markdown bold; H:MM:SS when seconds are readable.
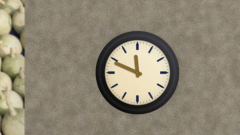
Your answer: **11:49**
